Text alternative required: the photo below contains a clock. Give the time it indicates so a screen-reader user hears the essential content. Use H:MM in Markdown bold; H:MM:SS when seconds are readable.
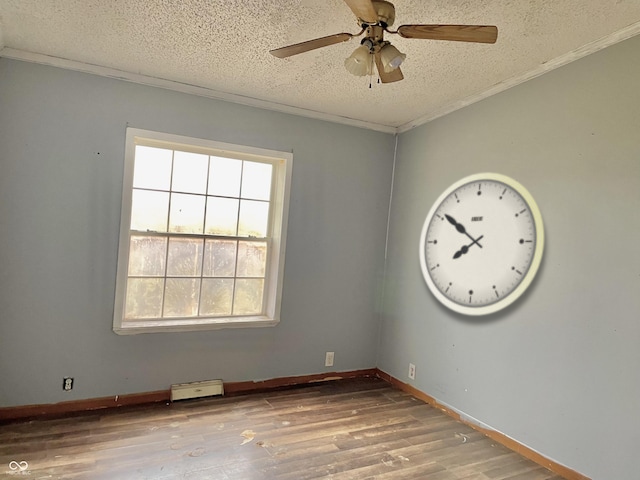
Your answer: **7:51**
